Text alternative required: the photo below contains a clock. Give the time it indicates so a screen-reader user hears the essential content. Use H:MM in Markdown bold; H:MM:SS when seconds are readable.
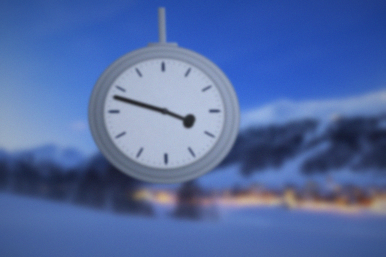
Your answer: **3:48**
